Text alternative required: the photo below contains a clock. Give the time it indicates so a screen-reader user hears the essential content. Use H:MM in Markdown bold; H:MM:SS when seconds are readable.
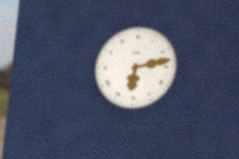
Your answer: **6:13**
